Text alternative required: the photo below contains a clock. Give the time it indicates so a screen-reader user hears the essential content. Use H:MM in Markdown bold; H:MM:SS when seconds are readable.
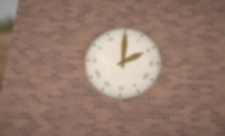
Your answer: **2:00**
